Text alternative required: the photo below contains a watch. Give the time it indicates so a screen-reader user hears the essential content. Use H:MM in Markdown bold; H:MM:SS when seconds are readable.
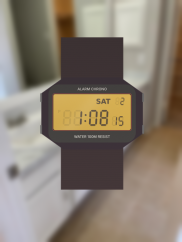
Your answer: **1:08:15**
